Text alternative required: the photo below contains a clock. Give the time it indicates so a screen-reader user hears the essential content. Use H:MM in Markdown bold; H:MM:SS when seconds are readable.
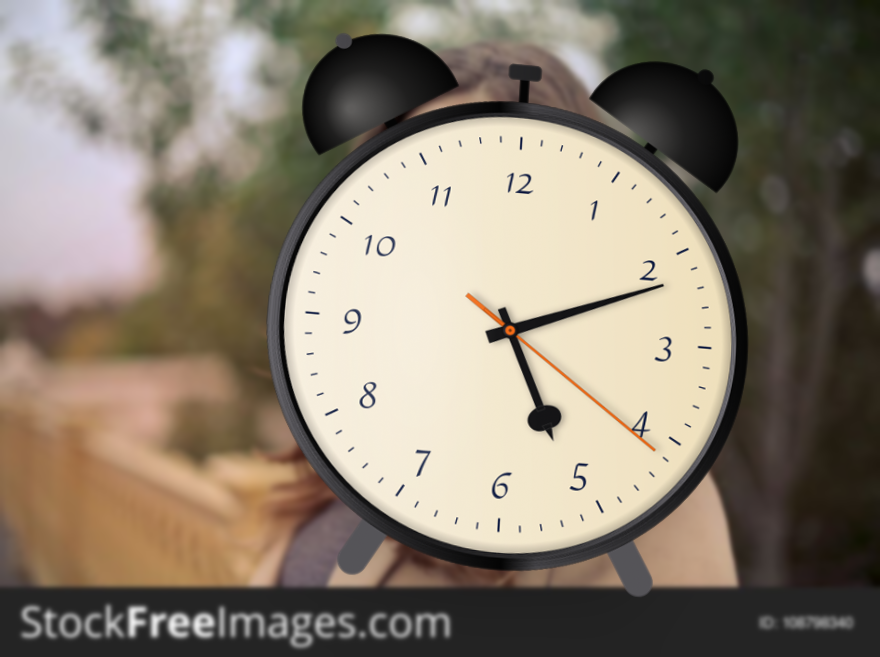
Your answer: **5:11:21**
